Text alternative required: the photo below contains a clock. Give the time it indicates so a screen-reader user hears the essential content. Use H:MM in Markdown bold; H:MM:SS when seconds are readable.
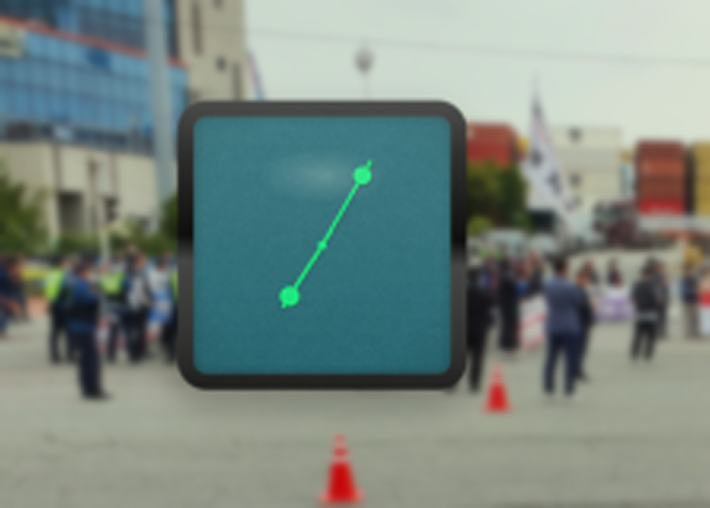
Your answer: **7:05**
